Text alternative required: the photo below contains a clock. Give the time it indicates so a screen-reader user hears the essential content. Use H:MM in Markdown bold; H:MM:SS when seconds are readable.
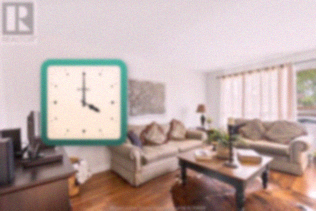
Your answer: **4:00**
